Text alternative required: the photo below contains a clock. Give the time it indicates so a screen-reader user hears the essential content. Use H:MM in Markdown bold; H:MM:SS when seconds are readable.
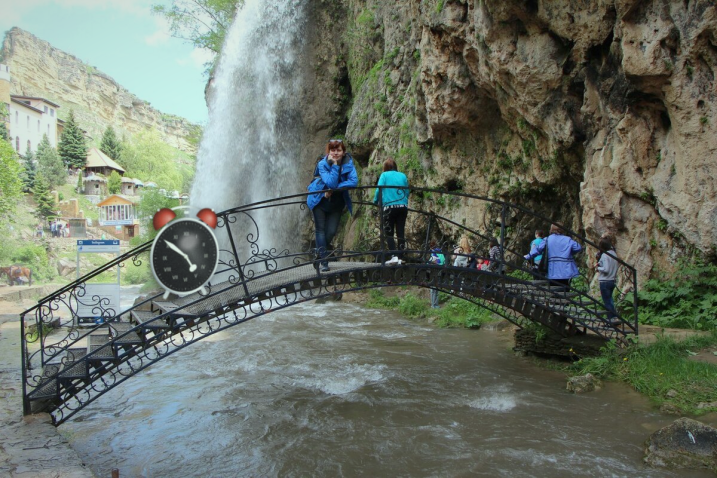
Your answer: **4:51**
